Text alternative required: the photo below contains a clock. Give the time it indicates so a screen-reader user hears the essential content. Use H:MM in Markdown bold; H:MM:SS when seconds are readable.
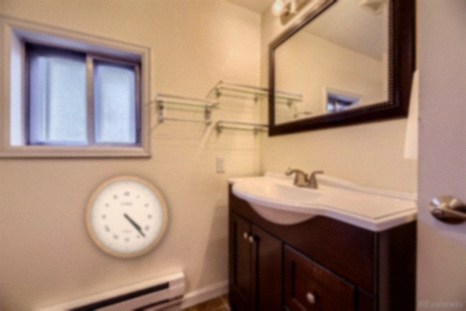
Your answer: **4:23**
